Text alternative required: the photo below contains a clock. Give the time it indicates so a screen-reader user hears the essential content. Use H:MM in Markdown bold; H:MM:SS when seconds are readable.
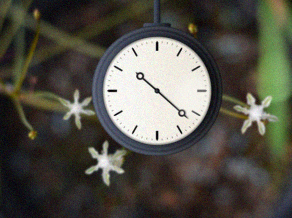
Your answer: **10:22**
